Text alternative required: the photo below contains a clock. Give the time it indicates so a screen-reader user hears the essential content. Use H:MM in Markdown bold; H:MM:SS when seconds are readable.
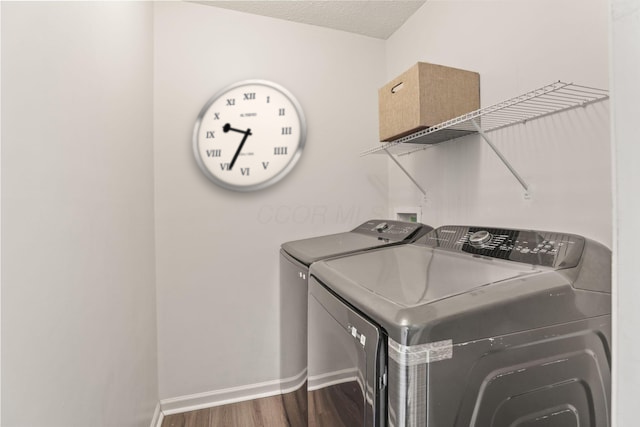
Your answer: **9:34**
